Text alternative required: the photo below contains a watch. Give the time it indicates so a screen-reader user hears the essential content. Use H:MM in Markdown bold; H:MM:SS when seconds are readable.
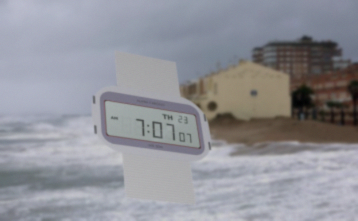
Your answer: **7:07**
